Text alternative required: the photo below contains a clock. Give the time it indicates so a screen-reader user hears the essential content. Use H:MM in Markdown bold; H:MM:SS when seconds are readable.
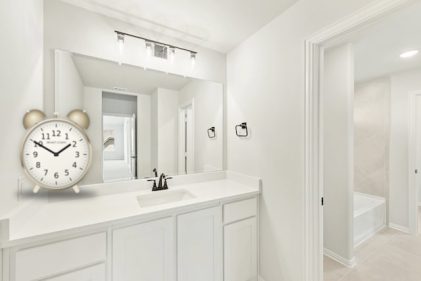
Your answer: **1:50**
